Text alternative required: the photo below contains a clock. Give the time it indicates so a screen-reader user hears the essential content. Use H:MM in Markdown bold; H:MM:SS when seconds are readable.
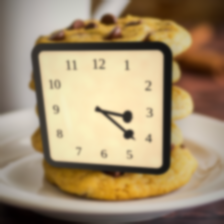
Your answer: **3:22**
